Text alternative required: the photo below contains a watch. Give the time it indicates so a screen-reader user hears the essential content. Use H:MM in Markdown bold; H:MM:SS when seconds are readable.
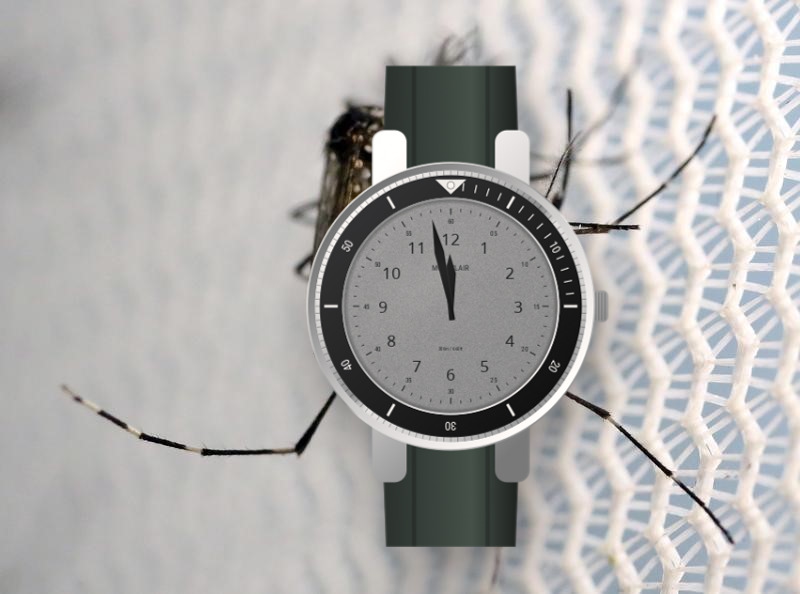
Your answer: **11:58**
